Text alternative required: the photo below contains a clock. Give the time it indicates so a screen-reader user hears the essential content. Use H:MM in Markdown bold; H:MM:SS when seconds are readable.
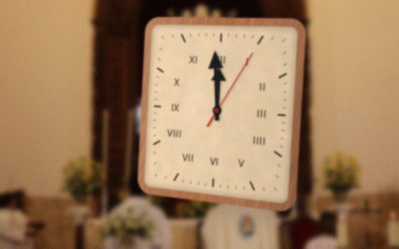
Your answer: **11:59:05**
